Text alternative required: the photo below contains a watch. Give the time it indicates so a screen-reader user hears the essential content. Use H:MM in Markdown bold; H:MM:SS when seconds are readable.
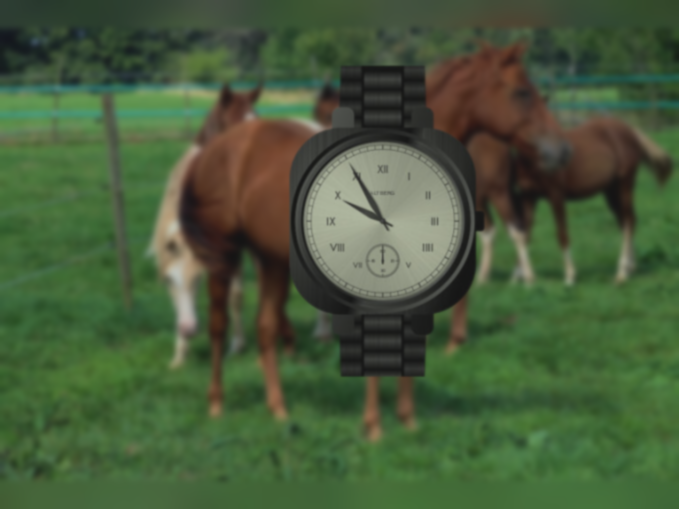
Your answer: **9:55**
